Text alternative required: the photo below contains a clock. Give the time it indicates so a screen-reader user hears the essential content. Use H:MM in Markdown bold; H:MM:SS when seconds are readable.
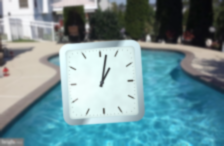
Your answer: **1:02**
